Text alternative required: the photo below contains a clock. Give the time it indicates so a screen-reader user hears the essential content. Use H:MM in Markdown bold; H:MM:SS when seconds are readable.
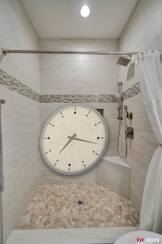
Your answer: **7:17**
